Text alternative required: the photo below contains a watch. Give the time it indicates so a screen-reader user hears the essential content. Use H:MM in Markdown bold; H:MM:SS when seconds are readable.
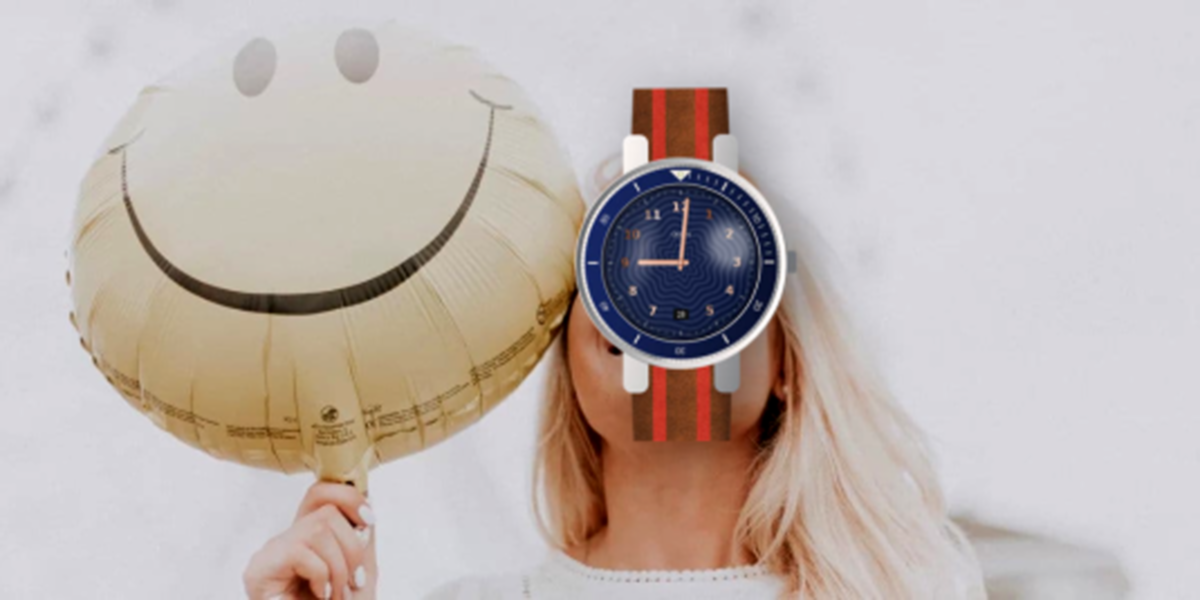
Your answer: **9:01**
